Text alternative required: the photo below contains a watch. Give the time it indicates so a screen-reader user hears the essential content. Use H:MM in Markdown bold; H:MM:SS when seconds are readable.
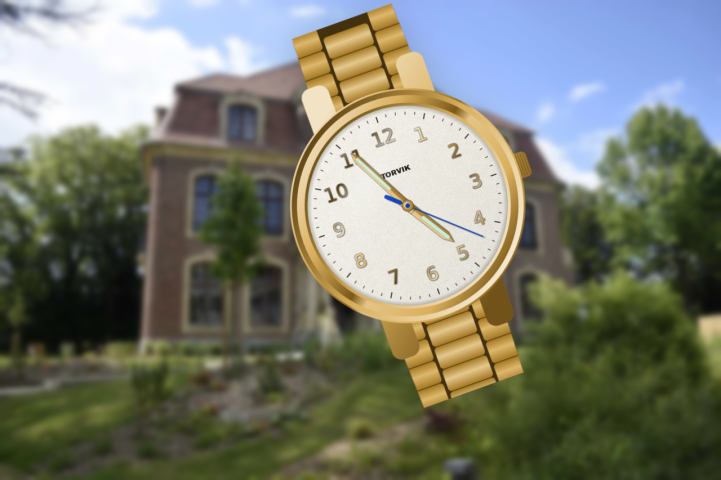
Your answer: **4:55:22**
